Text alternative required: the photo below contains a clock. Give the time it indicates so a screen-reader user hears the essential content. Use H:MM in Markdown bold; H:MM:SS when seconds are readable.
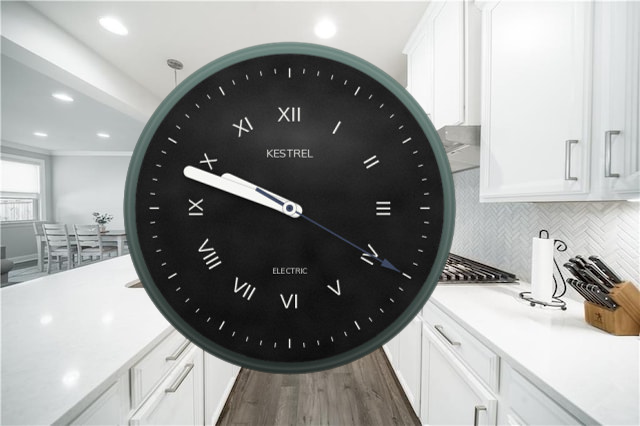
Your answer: **9:48:20**
